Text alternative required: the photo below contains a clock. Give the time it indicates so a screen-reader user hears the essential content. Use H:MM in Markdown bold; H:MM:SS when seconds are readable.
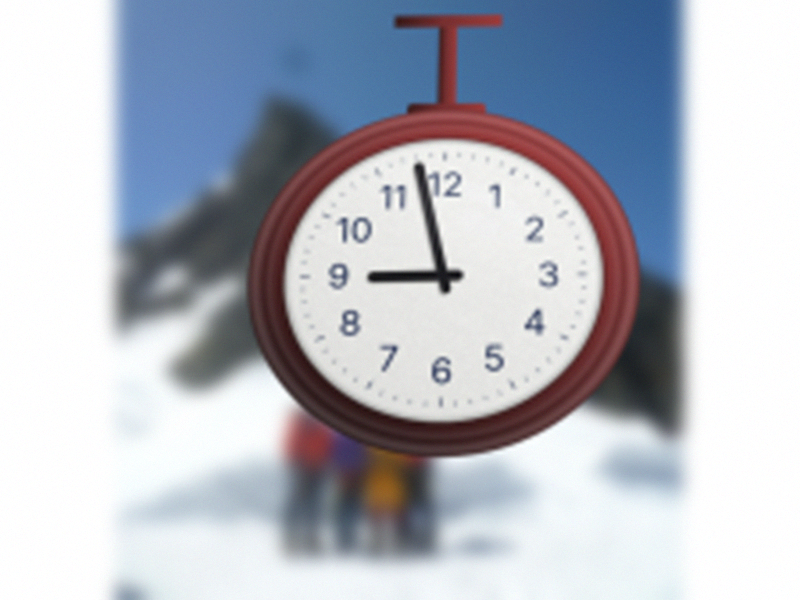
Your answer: **8:58**
